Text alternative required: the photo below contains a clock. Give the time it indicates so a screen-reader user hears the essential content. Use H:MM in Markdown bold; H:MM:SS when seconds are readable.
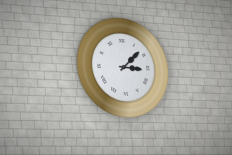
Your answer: **3:08**
